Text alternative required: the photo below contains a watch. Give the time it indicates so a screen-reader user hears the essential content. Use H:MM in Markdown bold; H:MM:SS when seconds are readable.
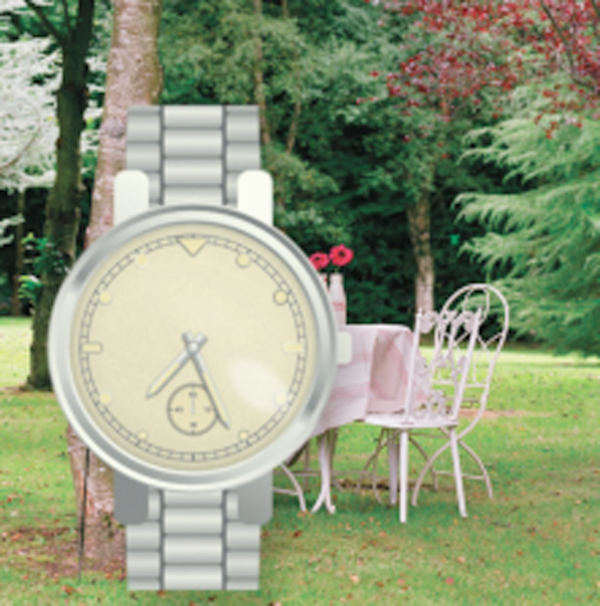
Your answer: **7:26**
